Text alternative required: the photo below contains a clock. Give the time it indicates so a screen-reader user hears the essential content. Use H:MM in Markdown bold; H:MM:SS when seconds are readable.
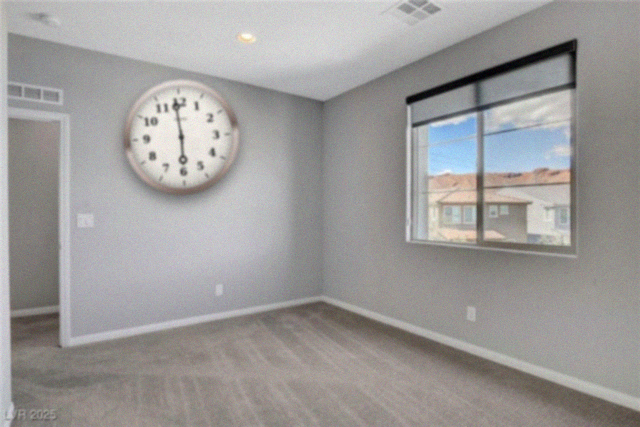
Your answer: **5:59**
